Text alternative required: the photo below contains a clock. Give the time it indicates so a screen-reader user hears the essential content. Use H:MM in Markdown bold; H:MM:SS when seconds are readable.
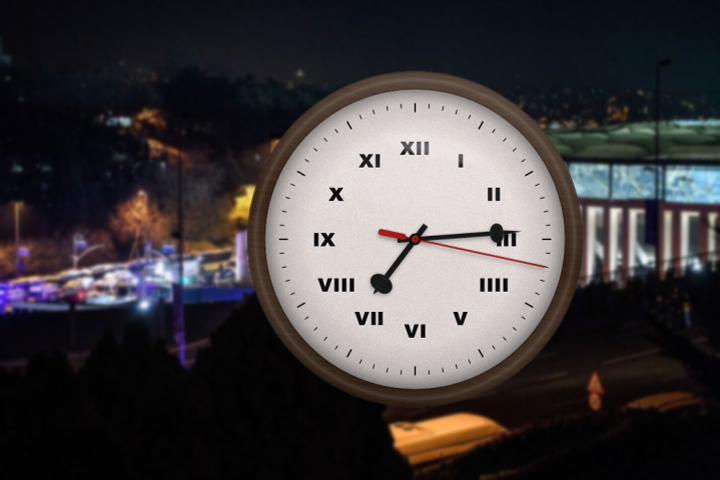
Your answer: **7:14:17**
